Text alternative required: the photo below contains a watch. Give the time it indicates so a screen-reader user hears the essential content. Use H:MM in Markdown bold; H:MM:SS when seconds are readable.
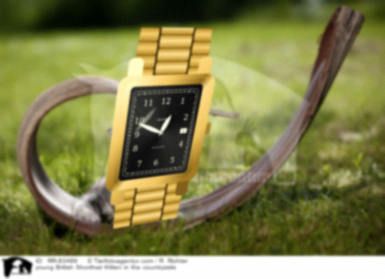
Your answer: **12:49**
